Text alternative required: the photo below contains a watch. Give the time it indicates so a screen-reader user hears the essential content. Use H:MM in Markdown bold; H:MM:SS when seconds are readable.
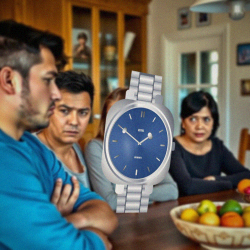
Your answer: **1:50**
